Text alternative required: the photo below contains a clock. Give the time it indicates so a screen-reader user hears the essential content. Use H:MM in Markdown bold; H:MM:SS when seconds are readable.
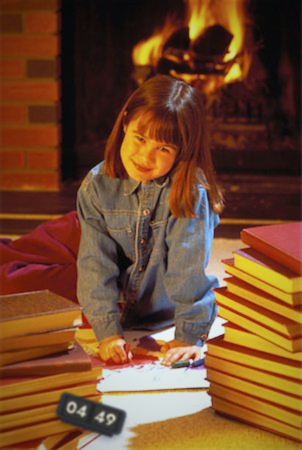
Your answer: **4:49**
